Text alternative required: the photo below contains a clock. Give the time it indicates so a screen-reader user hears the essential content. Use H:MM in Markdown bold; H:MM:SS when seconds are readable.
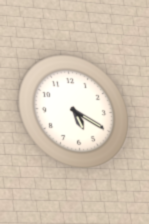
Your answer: **5:20**
